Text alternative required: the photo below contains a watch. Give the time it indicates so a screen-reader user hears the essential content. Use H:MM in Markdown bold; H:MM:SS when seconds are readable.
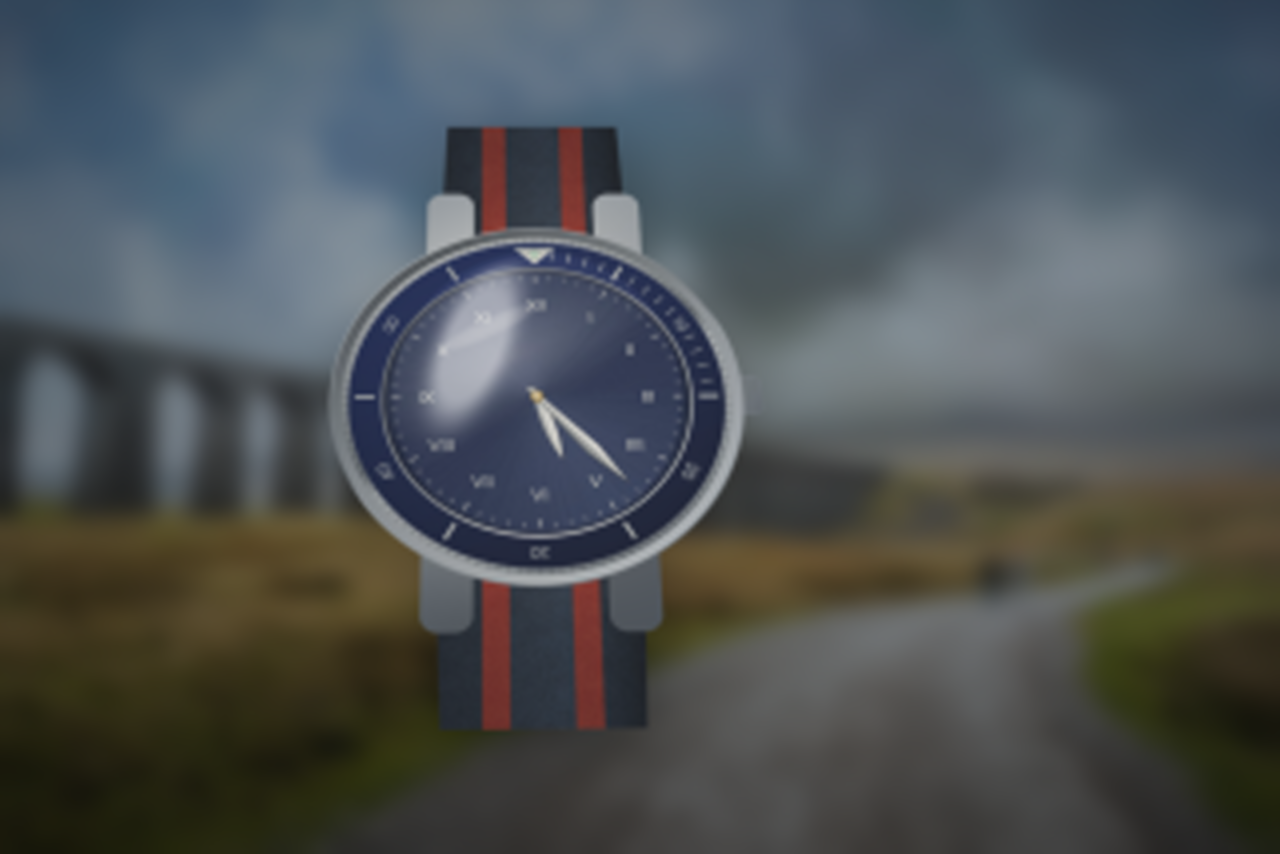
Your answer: **5:23**
